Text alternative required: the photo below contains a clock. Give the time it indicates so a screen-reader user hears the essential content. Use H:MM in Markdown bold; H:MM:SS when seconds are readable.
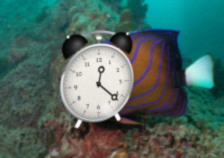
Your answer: **12:22**
